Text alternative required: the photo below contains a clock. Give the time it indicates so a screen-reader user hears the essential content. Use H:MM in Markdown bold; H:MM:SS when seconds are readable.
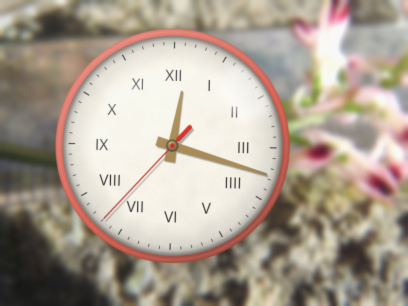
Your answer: **12:17:37**
